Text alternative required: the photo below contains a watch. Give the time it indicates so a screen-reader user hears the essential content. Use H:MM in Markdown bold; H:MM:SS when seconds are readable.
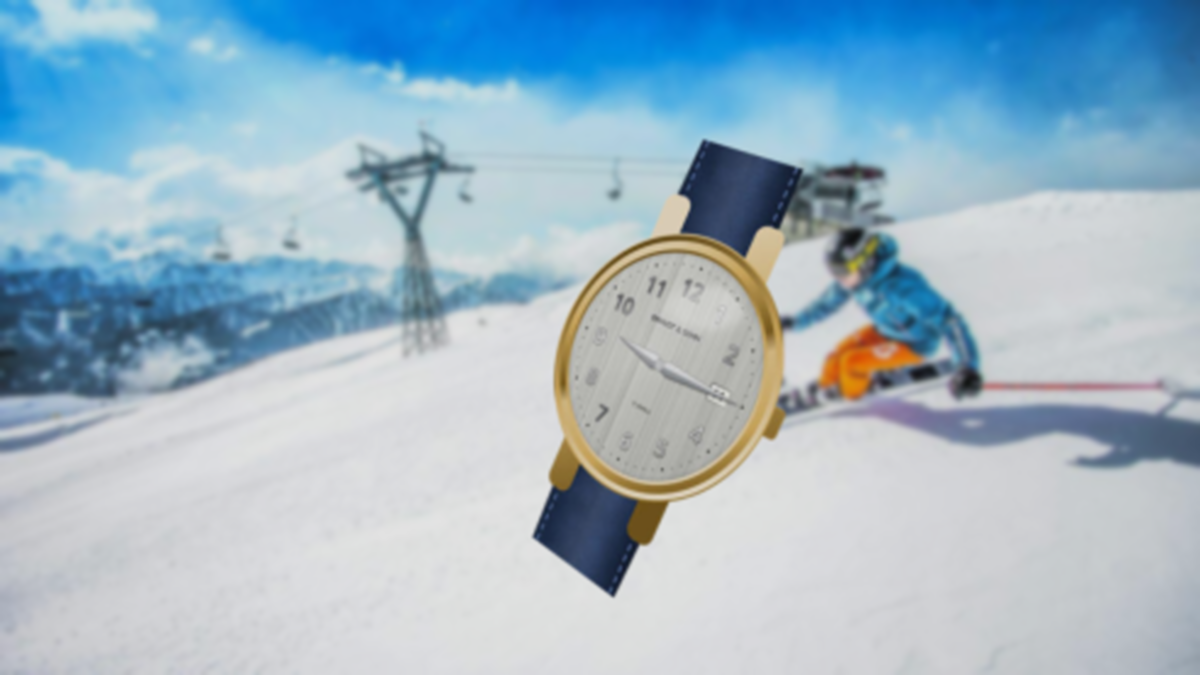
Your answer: **9:15**
